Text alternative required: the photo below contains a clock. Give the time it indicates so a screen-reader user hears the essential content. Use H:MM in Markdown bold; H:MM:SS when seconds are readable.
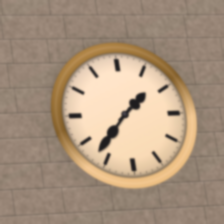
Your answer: **1:37**
